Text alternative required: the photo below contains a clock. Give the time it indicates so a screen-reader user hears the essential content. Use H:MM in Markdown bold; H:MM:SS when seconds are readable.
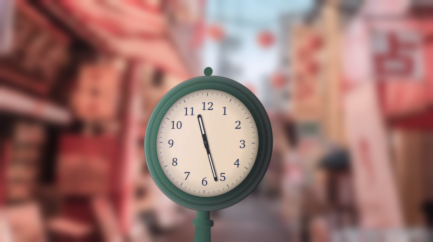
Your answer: **11:27**
